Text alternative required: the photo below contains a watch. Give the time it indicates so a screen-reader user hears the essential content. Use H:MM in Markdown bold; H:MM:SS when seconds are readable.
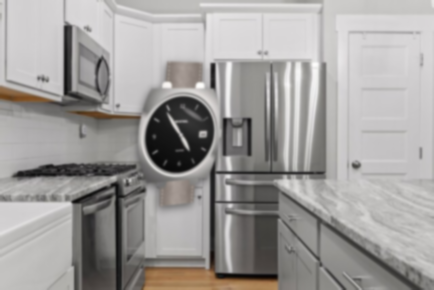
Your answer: **4:54**
